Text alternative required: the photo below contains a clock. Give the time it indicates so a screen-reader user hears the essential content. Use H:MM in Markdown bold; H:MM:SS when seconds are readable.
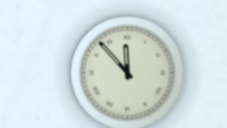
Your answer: **11:53**
